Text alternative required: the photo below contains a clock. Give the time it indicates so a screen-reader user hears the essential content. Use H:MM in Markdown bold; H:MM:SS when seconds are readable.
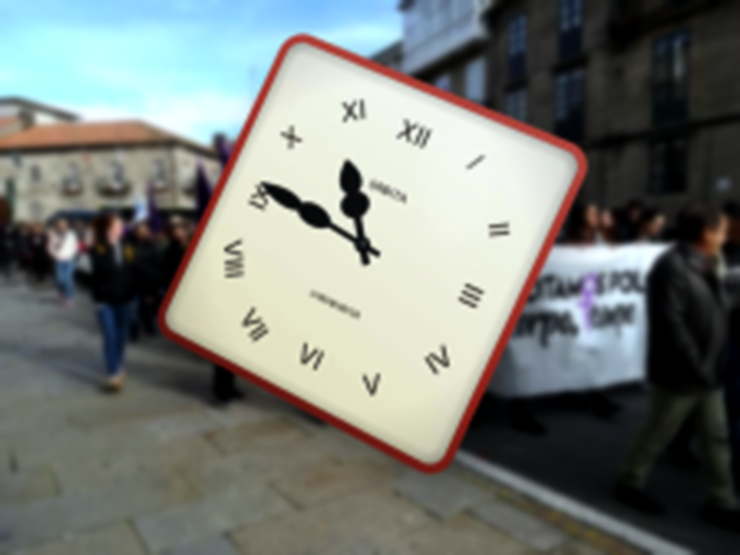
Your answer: **10:46**
